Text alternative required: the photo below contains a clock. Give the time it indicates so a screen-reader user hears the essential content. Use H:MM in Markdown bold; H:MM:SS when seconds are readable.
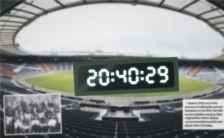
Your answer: **20:40:29**
